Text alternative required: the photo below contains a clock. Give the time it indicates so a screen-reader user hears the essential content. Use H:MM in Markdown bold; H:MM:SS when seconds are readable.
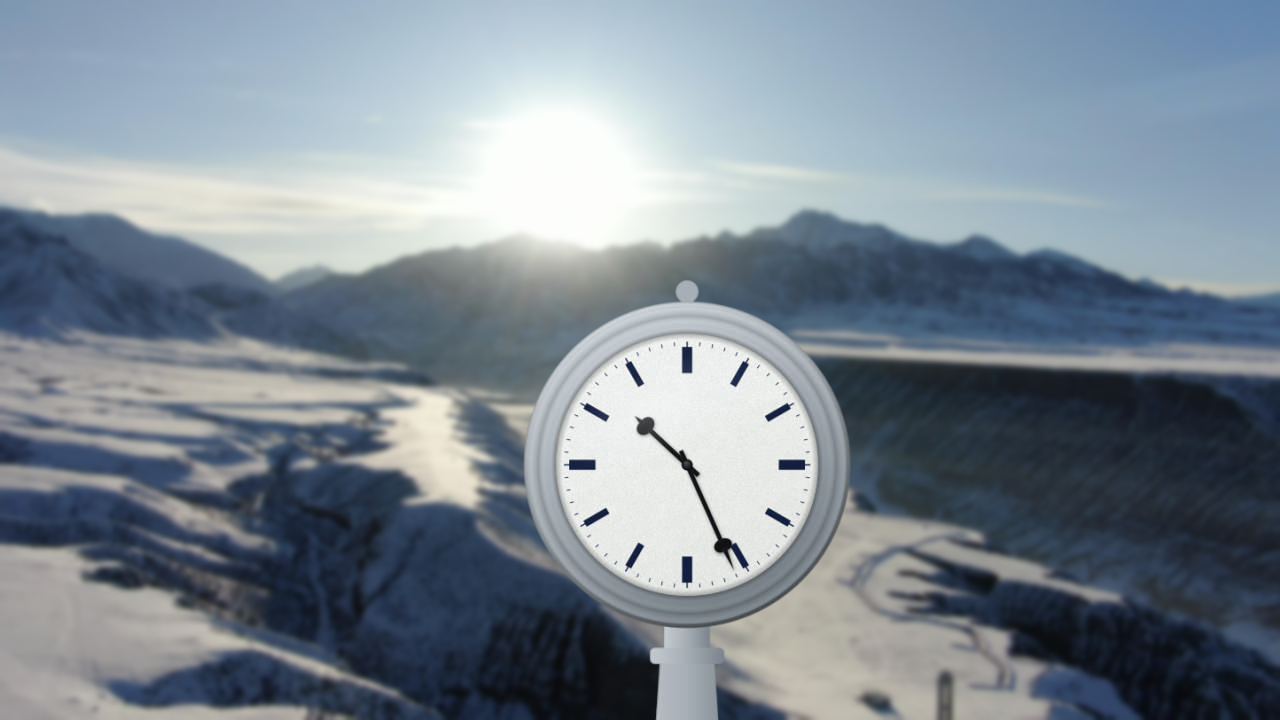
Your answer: **10:26**
